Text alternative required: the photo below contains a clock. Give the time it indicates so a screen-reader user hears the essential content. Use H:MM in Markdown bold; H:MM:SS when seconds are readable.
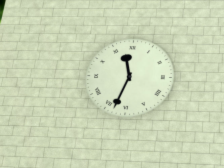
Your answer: **11:33**
